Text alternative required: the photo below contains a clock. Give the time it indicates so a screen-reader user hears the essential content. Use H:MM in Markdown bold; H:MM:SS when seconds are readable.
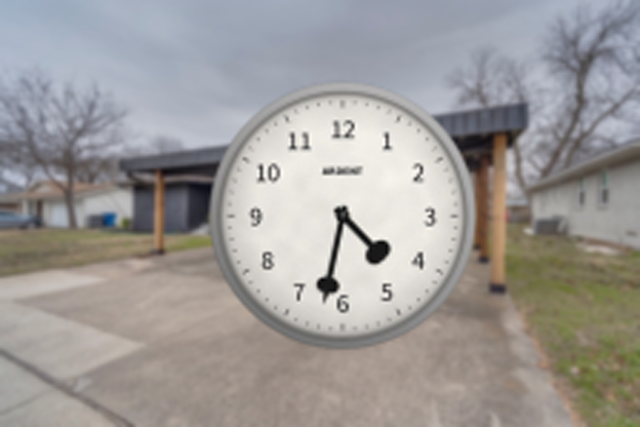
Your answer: **4:32**
